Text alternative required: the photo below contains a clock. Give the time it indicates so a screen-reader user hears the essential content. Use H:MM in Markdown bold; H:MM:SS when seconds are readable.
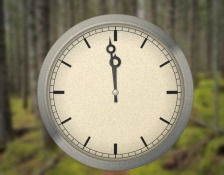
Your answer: **11:59**
